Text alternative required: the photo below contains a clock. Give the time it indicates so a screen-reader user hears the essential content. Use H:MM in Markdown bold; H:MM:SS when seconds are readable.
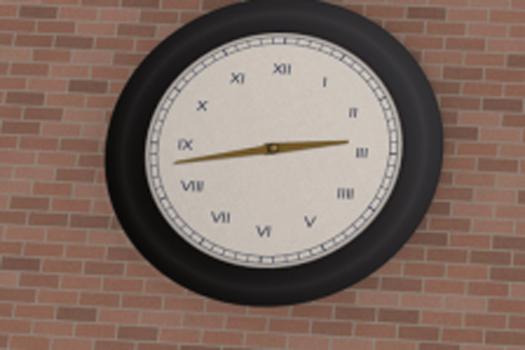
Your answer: **2:43**
